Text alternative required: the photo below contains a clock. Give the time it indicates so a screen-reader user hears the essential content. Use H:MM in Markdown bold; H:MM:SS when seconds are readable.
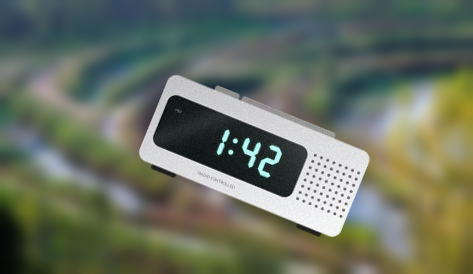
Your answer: **1:42**
